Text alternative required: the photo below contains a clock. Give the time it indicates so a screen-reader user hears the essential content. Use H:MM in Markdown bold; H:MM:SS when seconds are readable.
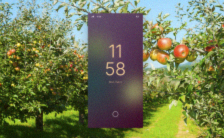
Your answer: **11:58**
